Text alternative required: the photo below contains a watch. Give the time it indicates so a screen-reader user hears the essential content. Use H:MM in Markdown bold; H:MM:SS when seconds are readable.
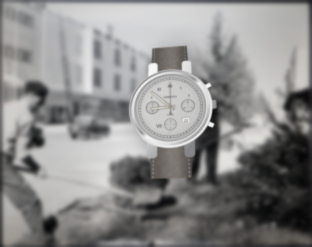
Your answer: **8:52**
